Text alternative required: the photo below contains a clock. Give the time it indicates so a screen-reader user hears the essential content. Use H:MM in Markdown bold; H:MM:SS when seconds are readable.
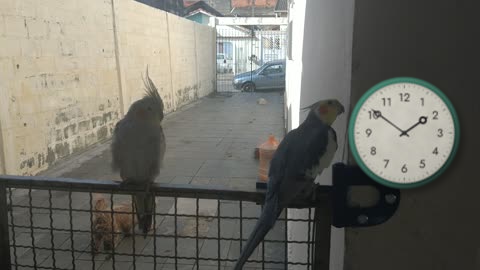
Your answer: **1:51**
